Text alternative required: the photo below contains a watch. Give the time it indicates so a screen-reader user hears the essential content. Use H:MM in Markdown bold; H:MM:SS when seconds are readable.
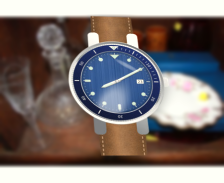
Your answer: **8:10**
